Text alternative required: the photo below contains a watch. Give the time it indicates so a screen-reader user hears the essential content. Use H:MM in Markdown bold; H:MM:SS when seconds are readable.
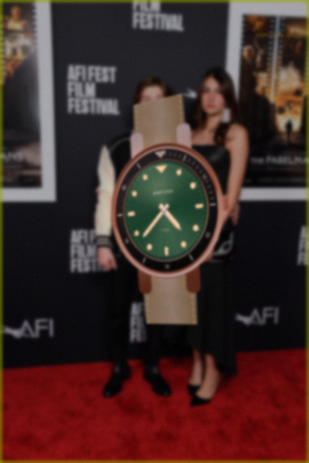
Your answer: **4:38**
